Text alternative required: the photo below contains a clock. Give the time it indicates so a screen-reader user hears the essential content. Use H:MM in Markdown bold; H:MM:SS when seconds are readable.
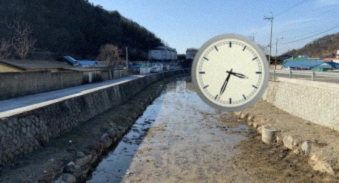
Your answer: **3:34**
